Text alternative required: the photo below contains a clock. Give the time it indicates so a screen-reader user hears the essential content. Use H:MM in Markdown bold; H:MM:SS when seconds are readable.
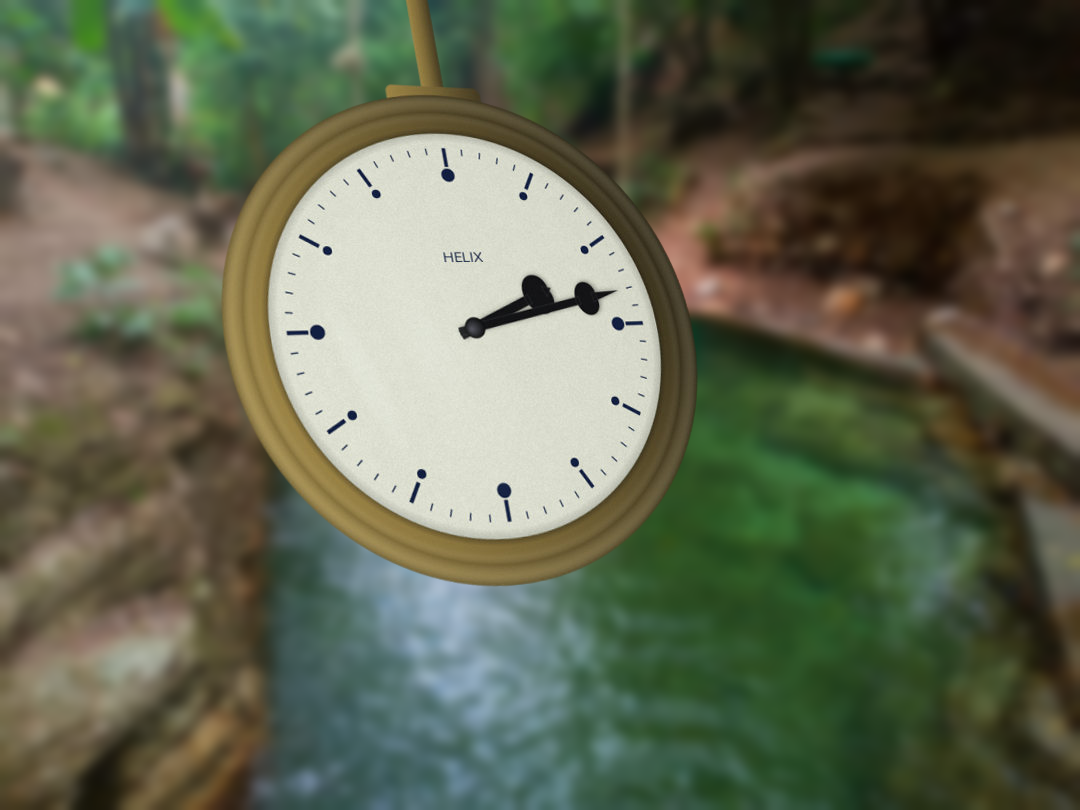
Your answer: **2:13**
